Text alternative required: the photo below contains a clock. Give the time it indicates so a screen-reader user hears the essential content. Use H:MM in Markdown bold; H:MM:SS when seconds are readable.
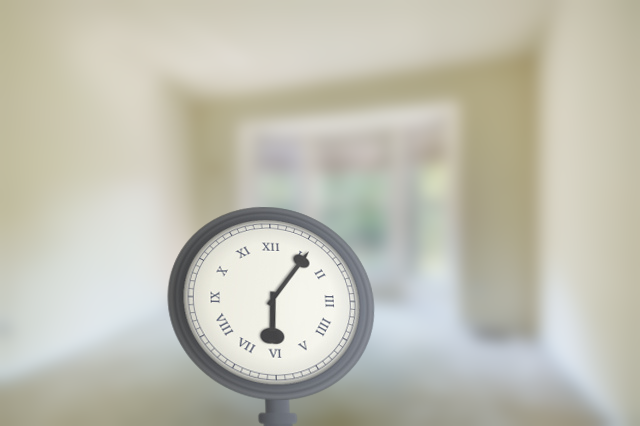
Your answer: **6:06**
